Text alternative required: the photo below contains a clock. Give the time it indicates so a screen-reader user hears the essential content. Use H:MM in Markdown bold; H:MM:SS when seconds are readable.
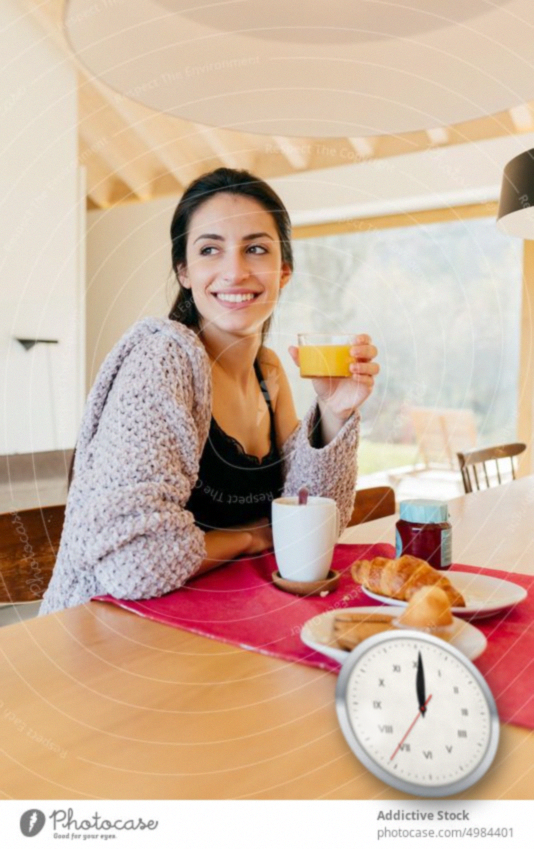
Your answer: **12:00:36**
